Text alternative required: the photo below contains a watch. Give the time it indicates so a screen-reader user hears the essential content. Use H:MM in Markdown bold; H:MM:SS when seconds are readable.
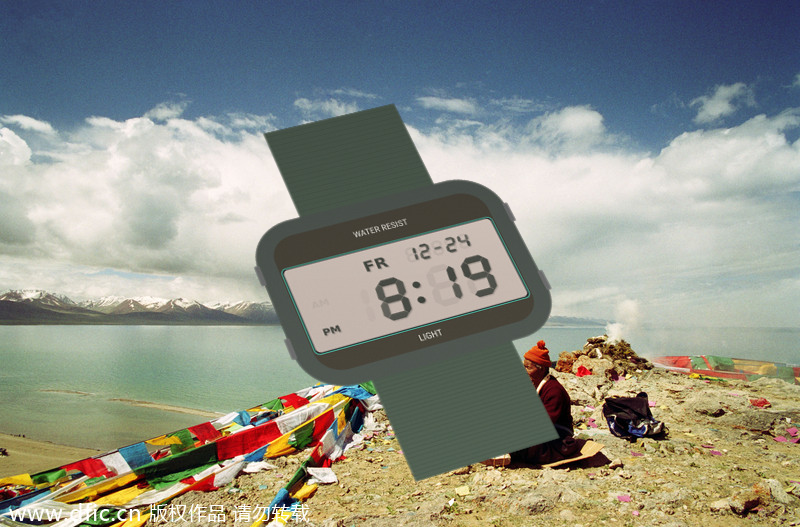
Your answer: **8:19**
